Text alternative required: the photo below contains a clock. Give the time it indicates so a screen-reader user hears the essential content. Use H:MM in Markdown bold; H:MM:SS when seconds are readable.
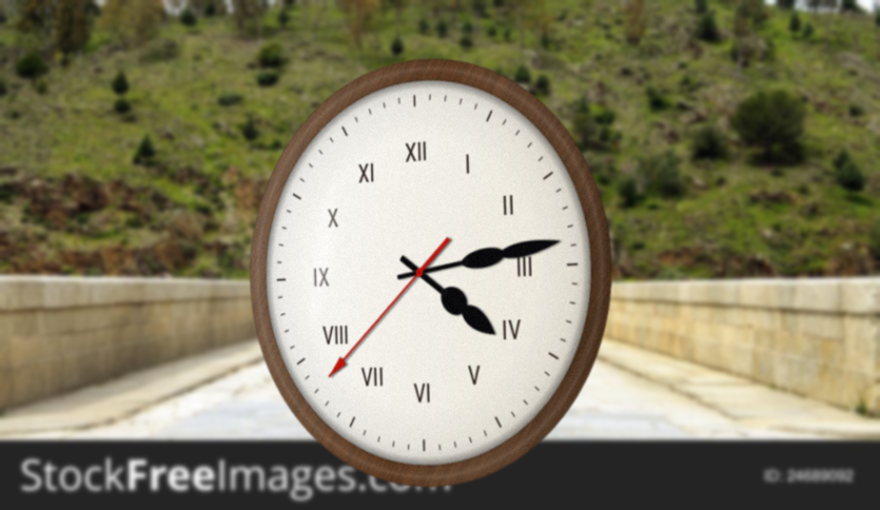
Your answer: **4:13:38**
